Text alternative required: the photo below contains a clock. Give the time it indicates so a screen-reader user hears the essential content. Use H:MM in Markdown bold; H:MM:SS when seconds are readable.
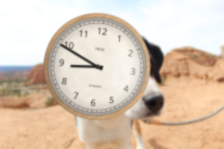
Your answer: **8:49**
